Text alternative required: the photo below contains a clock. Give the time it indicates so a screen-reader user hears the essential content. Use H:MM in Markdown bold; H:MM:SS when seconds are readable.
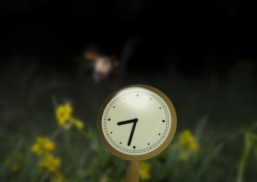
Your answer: **8:32**
